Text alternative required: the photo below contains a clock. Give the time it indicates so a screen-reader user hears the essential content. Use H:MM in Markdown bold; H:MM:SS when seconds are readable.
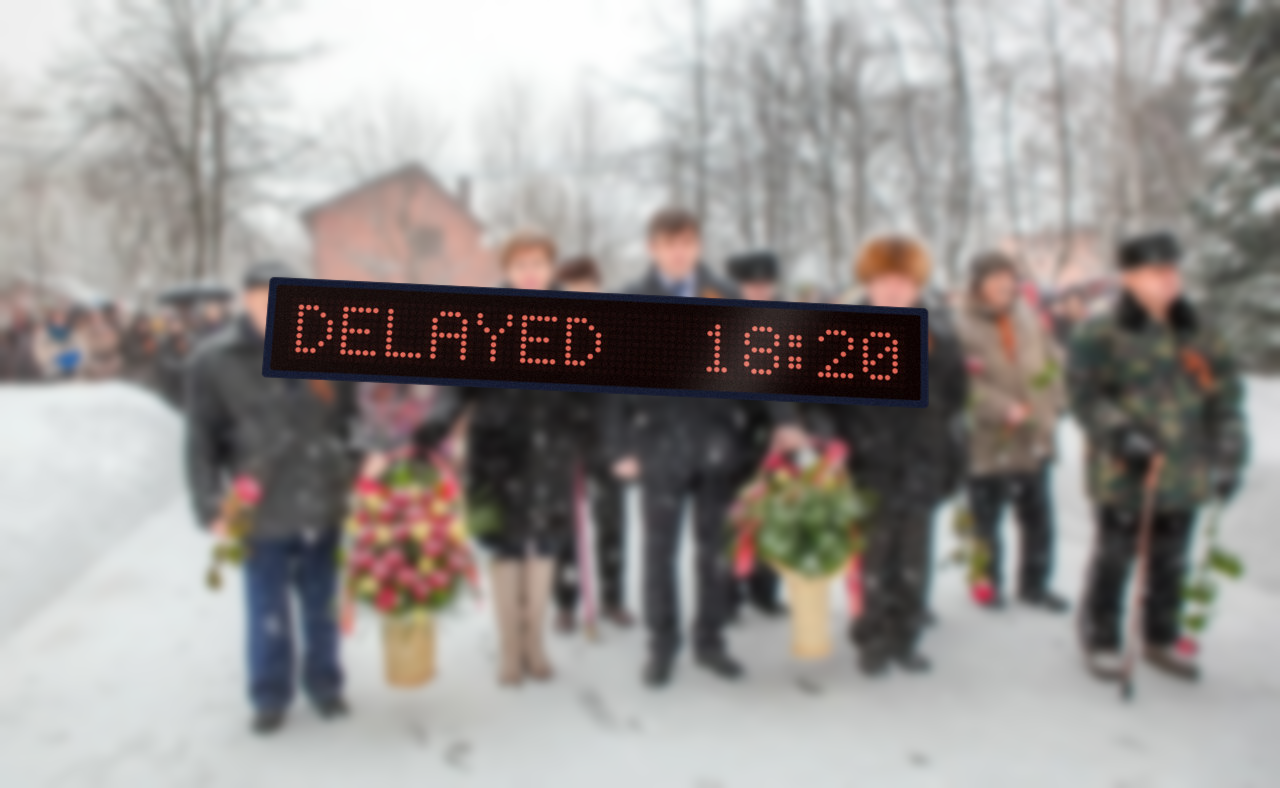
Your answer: **18:20**
